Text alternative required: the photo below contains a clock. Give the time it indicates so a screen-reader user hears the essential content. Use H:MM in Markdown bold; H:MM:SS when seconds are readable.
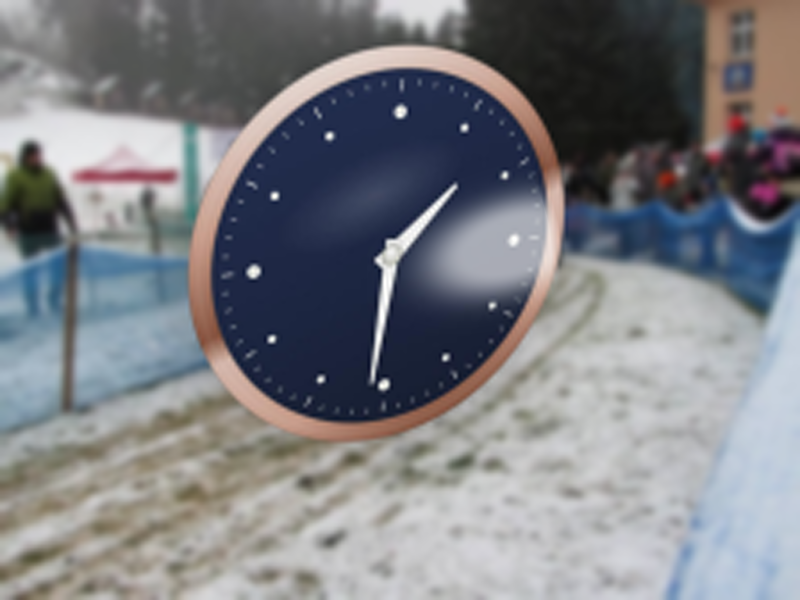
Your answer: **1:31**
